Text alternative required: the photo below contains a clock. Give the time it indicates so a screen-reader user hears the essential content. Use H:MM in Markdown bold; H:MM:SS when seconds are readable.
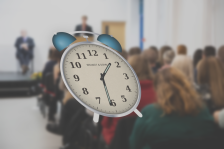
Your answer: **1:31**
